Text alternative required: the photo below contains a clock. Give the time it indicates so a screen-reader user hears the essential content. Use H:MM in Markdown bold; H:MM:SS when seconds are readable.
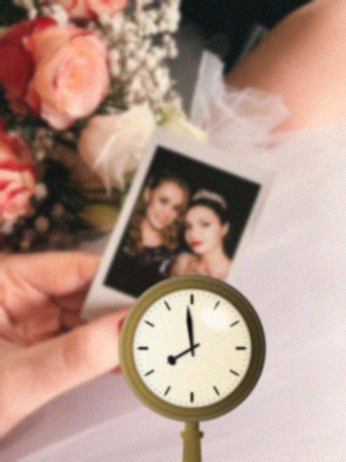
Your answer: **7:59**
